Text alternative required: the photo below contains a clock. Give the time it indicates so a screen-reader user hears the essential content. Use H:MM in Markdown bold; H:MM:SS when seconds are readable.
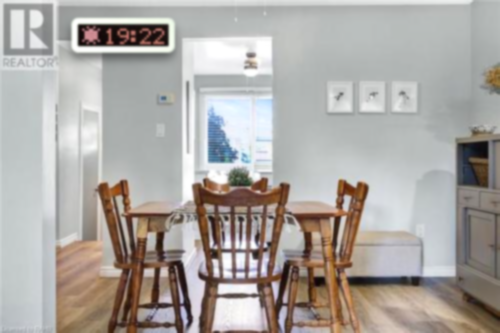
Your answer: **19:22**
